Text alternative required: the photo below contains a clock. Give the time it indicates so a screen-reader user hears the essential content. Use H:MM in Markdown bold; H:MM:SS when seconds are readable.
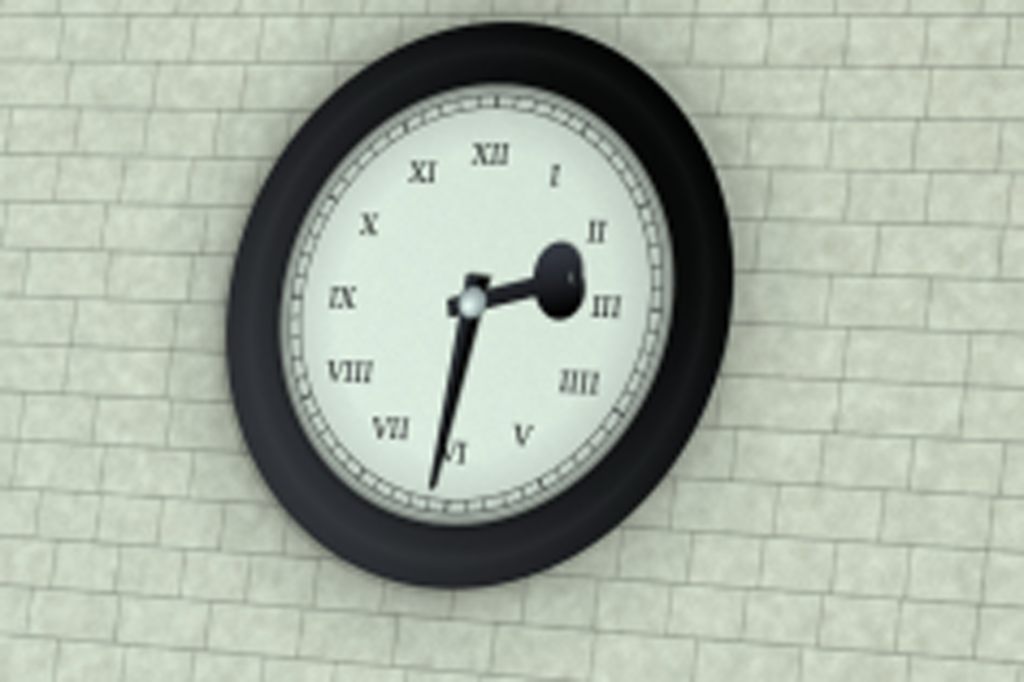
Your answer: **2:31**
